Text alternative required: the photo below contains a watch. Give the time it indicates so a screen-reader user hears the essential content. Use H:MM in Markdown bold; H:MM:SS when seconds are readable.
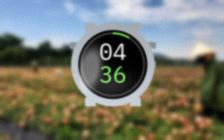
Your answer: **4:36**
